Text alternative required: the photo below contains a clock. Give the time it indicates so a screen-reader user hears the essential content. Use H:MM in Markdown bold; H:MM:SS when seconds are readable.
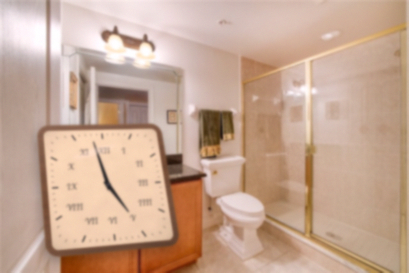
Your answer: **4:58**
